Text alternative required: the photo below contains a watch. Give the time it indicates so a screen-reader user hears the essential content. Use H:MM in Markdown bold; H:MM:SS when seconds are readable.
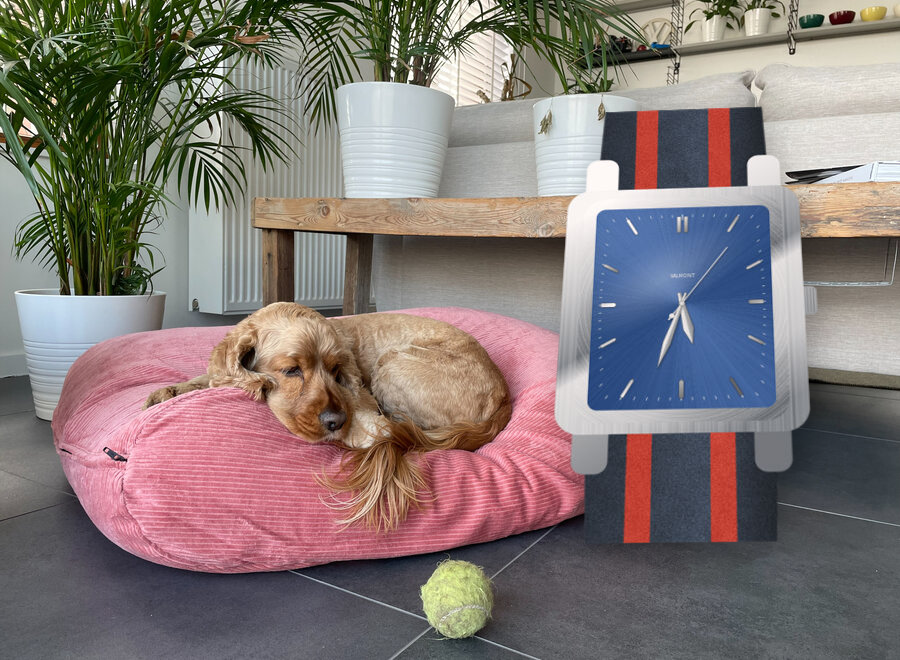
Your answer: **5:33:06**
